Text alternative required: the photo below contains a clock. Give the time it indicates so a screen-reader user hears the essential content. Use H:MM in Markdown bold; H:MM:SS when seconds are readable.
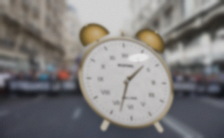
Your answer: **1:33**
